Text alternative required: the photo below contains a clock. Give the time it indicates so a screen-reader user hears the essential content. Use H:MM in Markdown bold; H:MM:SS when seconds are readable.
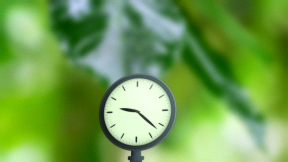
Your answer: **9:22**
